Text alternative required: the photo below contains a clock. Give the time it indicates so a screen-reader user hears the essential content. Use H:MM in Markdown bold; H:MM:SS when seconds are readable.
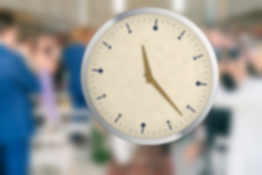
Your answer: **11:22**
